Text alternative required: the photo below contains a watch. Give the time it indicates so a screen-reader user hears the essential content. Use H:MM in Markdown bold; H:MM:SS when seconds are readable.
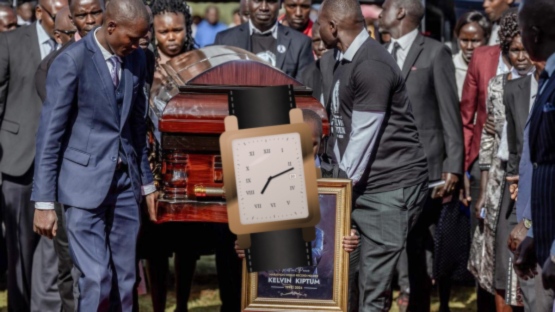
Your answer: **7:12**
